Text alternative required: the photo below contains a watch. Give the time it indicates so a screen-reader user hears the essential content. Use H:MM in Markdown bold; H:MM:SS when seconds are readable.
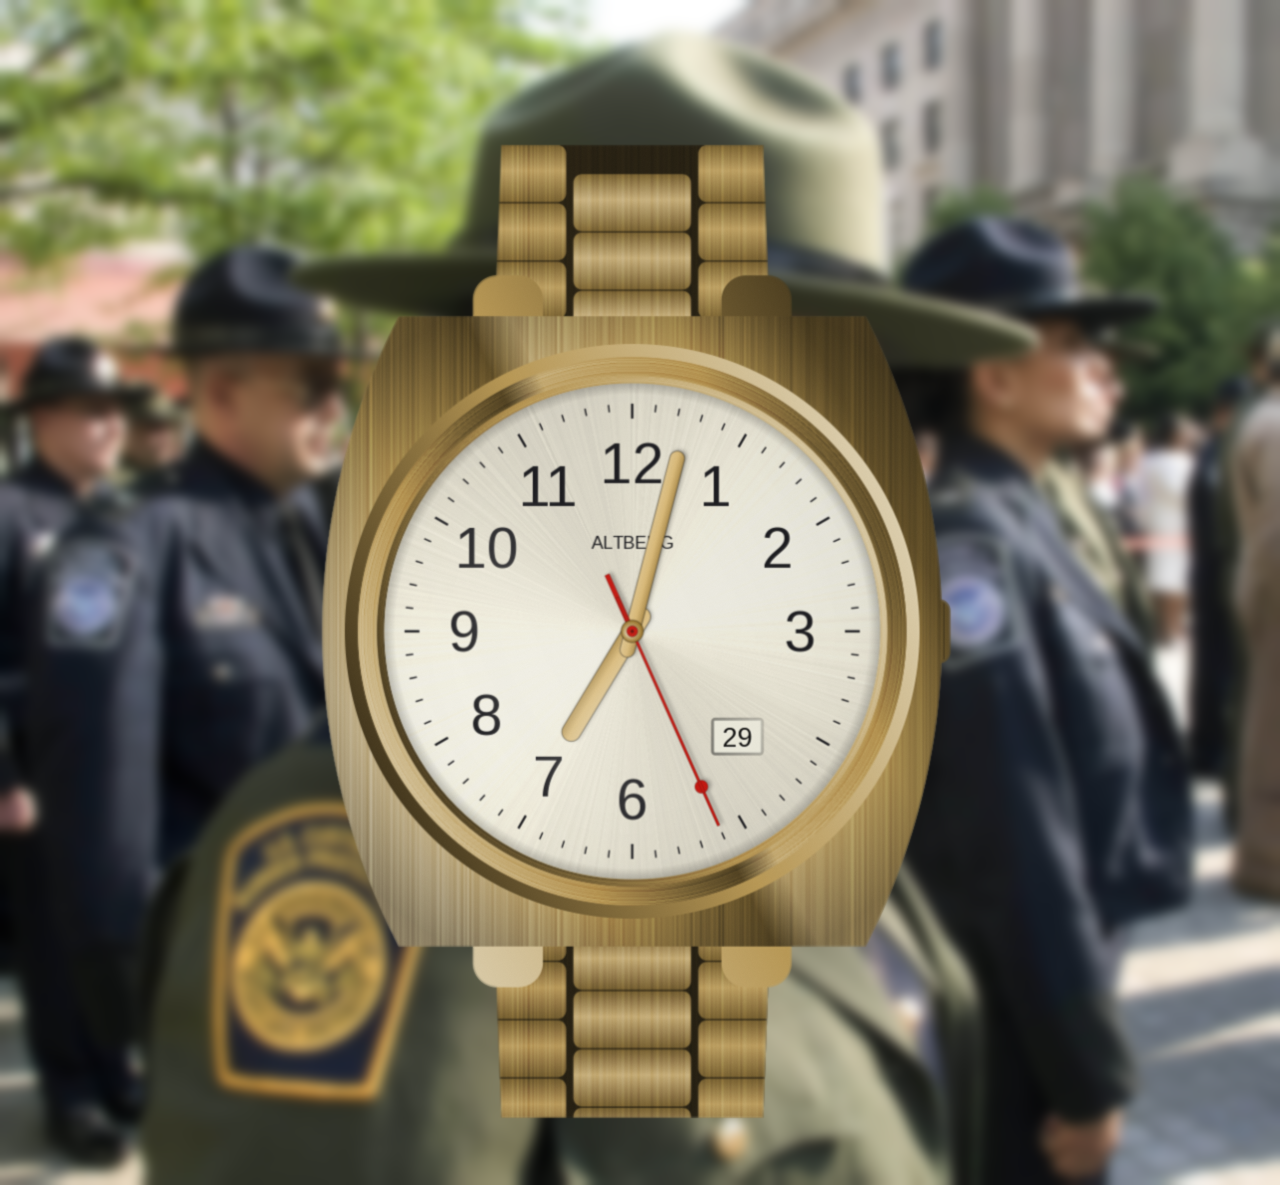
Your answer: **7:02:26**
